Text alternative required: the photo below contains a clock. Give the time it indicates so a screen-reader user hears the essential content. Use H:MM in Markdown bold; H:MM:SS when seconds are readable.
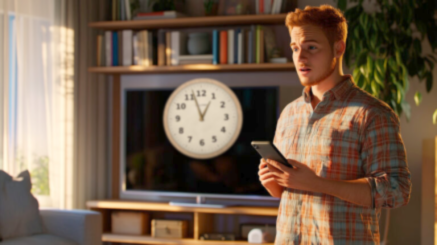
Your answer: **12:57**
